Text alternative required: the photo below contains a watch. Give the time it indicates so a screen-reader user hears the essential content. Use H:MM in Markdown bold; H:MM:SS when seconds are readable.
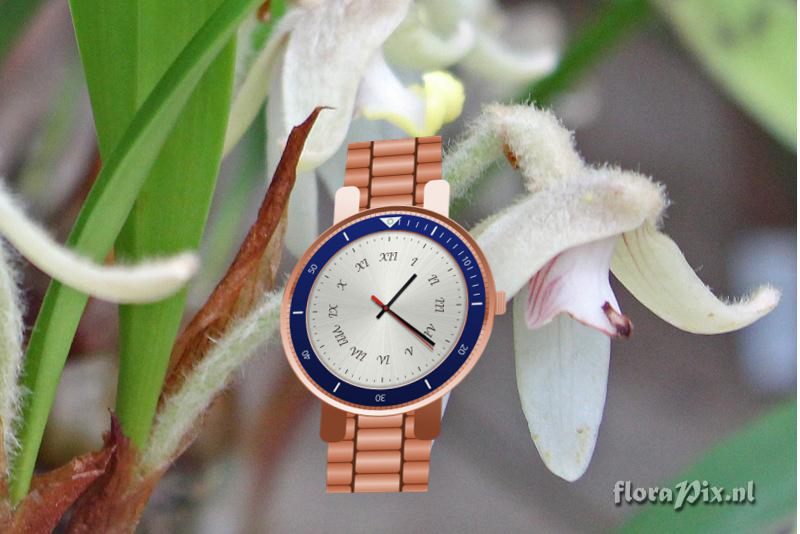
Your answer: **1:21:22**
